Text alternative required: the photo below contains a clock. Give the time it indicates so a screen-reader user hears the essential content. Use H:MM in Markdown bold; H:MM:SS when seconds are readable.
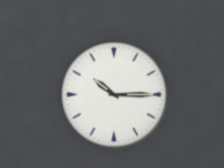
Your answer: **10:15**
